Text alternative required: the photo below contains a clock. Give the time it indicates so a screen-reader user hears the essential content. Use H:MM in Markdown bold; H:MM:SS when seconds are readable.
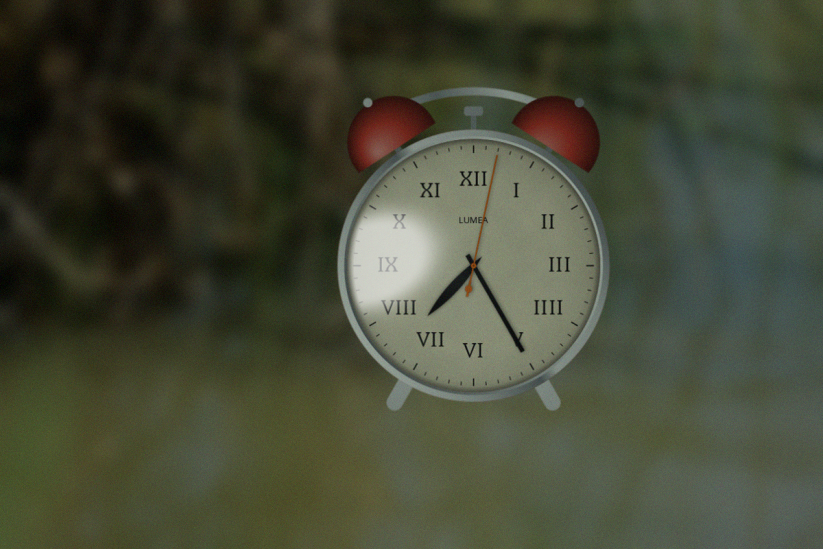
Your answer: **7:25:02**
